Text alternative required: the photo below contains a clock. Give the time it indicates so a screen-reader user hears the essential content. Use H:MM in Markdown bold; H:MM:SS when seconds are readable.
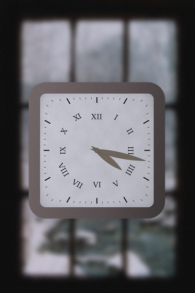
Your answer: **4:17**
